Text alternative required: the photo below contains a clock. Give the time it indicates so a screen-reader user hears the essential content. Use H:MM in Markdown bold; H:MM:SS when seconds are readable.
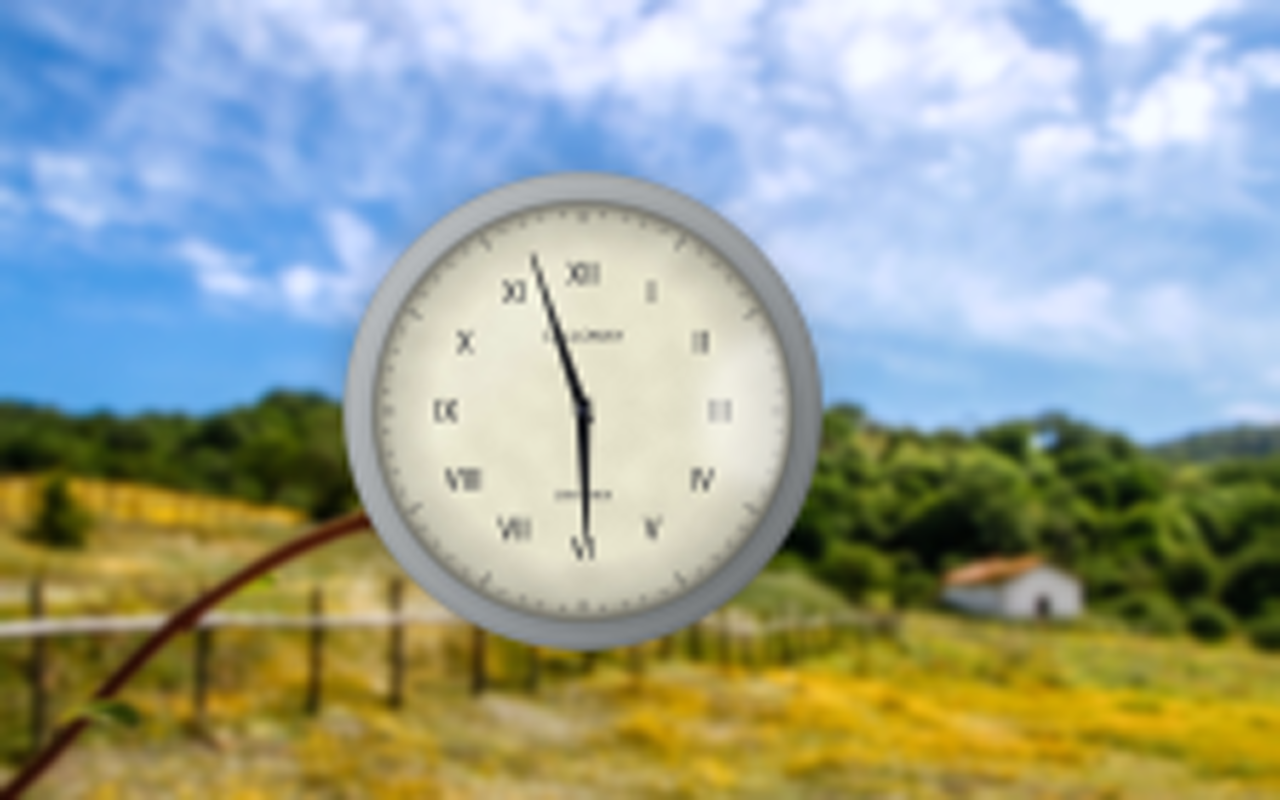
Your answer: **5:57**
